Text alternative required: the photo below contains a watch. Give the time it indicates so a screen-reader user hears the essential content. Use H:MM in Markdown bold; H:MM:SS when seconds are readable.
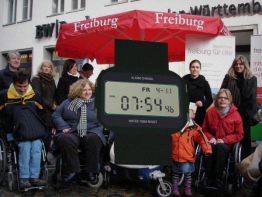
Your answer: **7:54:46**
